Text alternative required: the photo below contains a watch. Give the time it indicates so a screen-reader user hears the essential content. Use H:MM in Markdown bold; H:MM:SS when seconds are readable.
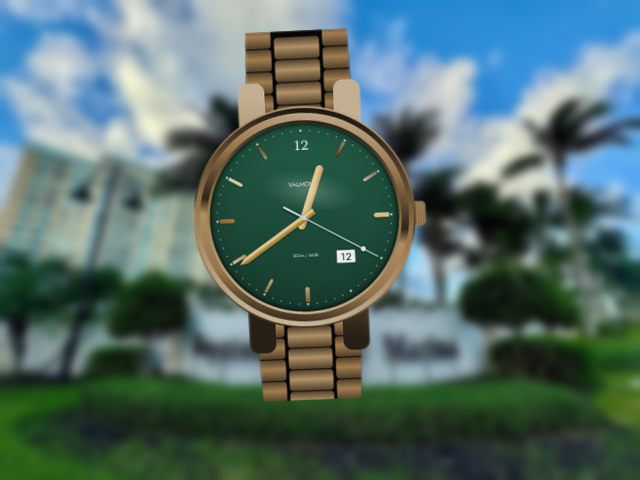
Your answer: **12:39:20**
